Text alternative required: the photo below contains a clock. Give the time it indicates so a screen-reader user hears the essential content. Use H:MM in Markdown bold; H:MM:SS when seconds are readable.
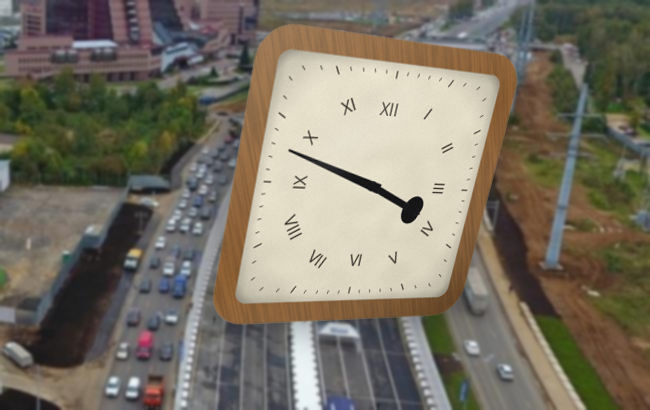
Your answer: **3:48**
